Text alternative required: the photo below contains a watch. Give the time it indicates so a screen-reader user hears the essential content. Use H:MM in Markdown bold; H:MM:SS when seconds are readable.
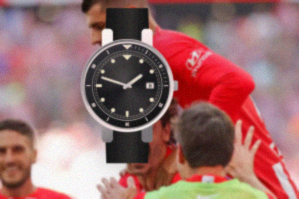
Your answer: **1:48**
